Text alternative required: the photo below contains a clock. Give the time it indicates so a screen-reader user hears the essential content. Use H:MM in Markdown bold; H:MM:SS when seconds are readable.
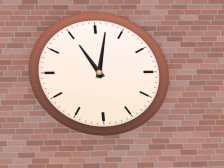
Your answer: **11:02**
